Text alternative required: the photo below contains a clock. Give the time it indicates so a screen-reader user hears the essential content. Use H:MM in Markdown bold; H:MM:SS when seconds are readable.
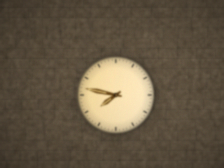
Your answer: **7:47**
